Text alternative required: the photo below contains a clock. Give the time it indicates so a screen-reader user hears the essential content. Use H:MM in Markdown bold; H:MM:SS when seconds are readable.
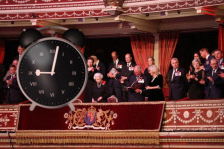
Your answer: **9:02**
